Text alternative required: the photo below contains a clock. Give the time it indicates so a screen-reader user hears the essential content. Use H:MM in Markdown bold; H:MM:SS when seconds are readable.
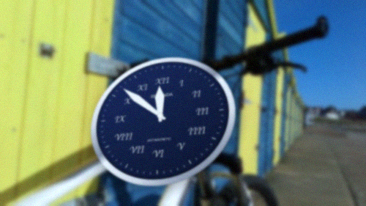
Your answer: **11:52**
